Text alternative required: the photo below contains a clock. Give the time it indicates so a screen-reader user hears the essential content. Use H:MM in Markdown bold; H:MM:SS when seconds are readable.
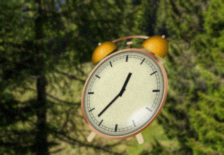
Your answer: **12:37**
